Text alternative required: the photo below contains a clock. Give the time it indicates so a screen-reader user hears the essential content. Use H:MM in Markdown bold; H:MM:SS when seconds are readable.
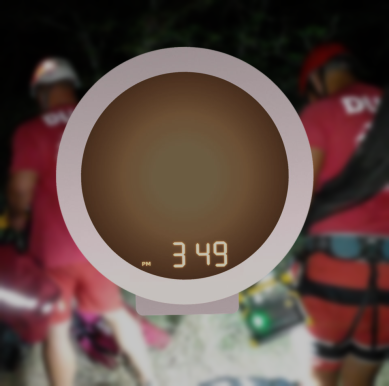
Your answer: **3:49**
